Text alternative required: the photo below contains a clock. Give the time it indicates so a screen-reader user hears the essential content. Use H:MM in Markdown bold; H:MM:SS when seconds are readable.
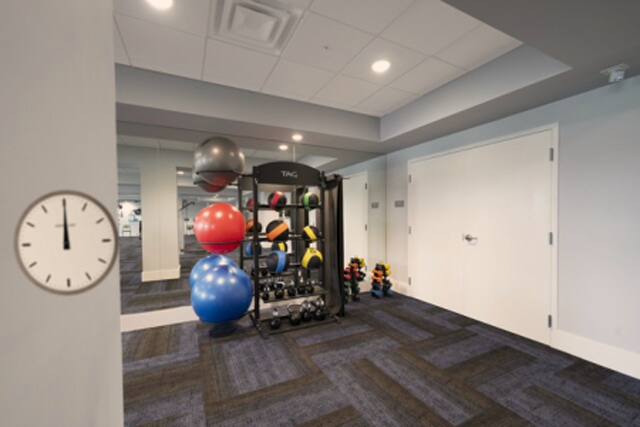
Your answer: **12:00**
